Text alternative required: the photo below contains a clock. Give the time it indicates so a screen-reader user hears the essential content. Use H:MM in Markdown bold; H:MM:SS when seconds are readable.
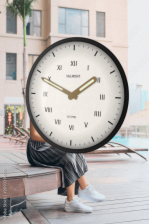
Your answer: **1:49**
